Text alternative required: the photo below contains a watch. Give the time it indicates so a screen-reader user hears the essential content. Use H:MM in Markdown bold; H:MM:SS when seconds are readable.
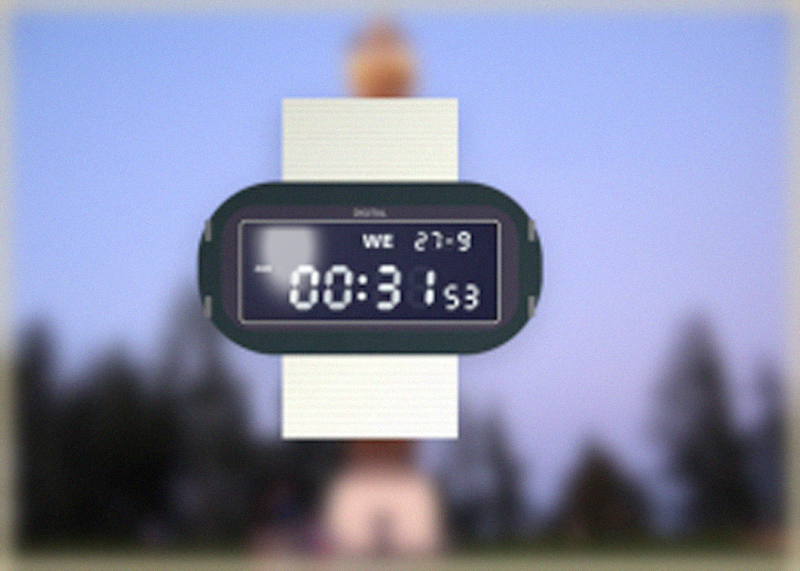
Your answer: **0:31:53**
